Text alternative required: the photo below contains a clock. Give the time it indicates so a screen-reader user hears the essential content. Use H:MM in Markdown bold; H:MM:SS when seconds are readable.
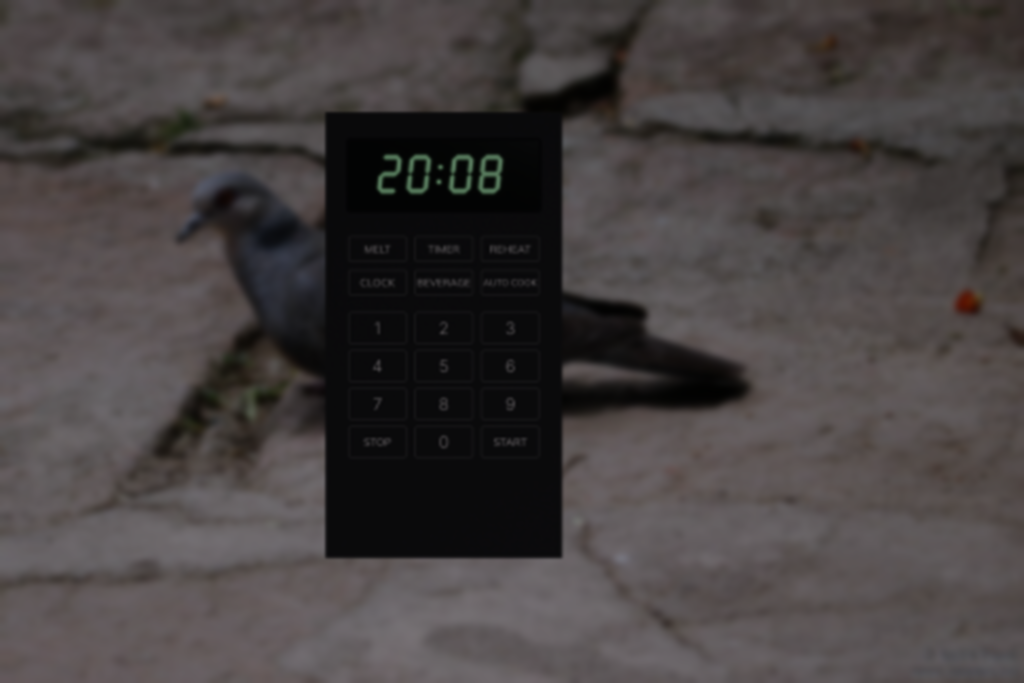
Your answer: **20:08**
